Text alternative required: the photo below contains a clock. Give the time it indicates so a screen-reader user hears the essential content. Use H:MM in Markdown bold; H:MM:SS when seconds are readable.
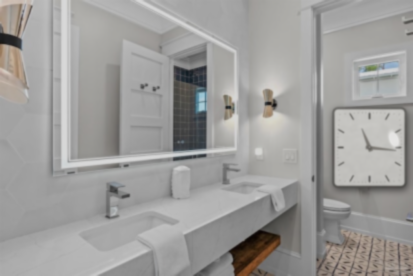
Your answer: **11:16**
